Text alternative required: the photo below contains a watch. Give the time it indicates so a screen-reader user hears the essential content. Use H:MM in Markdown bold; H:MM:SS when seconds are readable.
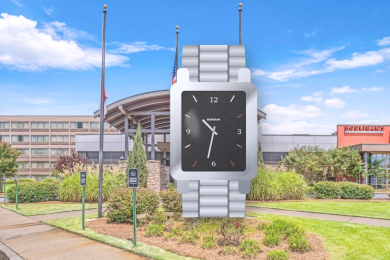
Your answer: **10:32**
